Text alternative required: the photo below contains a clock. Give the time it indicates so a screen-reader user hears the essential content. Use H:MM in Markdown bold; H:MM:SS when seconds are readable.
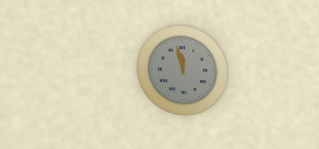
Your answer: **11:58**
